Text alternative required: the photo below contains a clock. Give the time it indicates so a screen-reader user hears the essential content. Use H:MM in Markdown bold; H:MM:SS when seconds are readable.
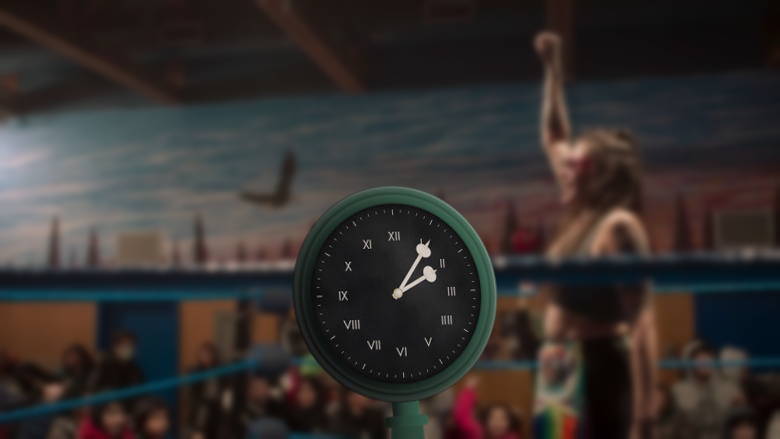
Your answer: **2:06**
